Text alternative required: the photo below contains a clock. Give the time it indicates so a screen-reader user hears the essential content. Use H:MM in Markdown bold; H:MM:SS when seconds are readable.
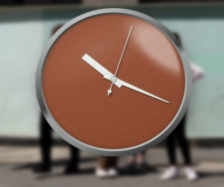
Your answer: **10:19:03**
